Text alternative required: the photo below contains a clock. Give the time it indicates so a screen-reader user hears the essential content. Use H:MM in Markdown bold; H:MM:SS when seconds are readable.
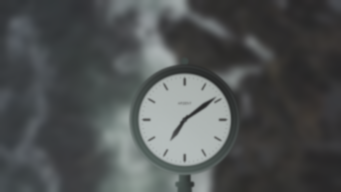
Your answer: **7:09**
